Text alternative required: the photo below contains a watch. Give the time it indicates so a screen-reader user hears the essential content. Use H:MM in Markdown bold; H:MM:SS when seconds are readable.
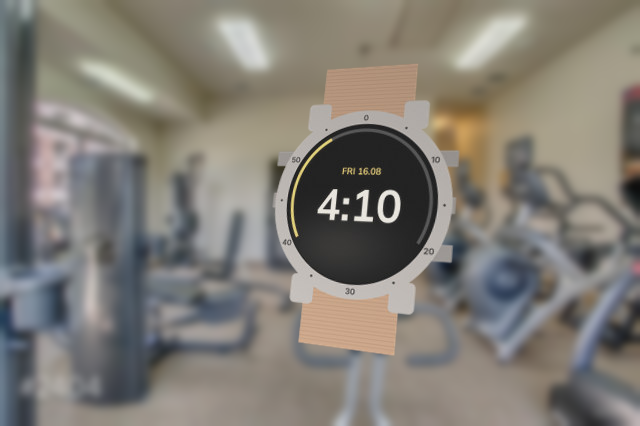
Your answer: **4:10**
